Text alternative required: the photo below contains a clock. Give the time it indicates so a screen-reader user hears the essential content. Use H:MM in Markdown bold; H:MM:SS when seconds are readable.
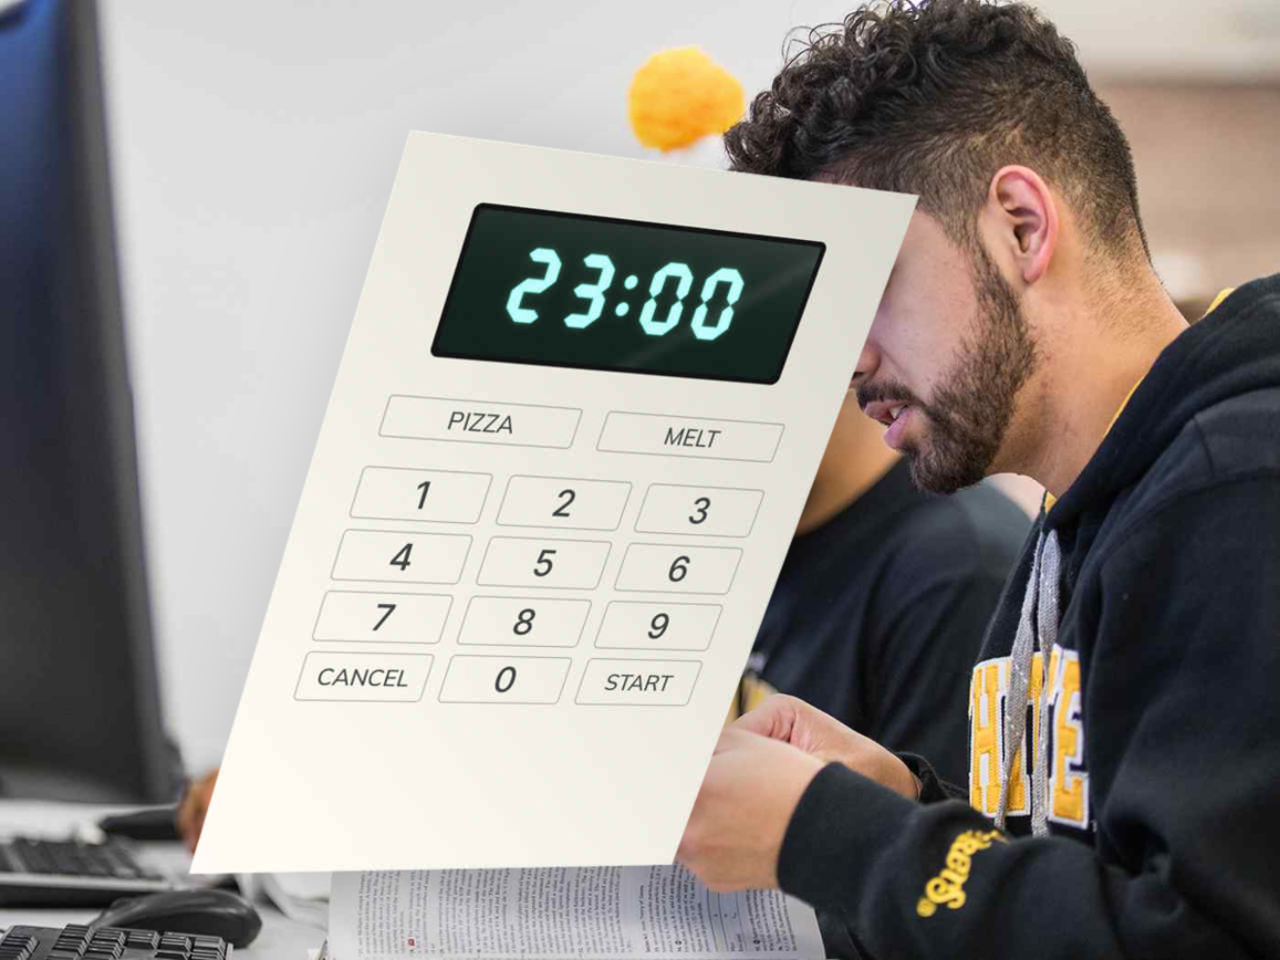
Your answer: **23:00**
